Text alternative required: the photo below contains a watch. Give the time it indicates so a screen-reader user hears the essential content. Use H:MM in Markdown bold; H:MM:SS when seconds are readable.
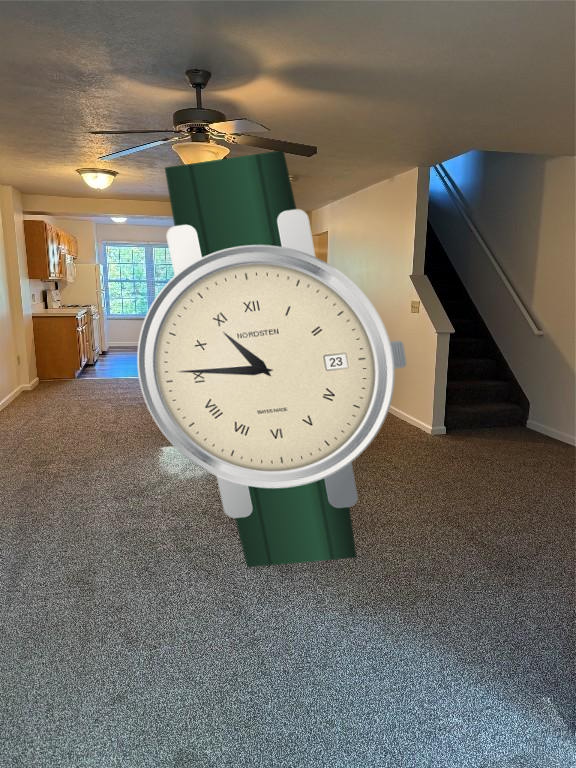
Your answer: **10:46**
